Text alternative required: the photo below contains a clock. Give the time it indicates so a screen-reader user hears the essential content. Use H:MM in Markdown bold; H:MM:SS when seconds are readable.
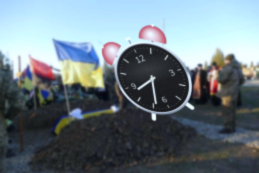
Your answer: **8:34**
